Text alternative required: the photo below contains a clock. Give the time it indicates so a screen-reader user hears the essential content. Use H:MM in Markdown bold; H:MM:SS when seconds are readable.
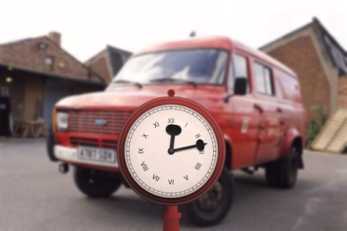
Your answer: **12:13**
